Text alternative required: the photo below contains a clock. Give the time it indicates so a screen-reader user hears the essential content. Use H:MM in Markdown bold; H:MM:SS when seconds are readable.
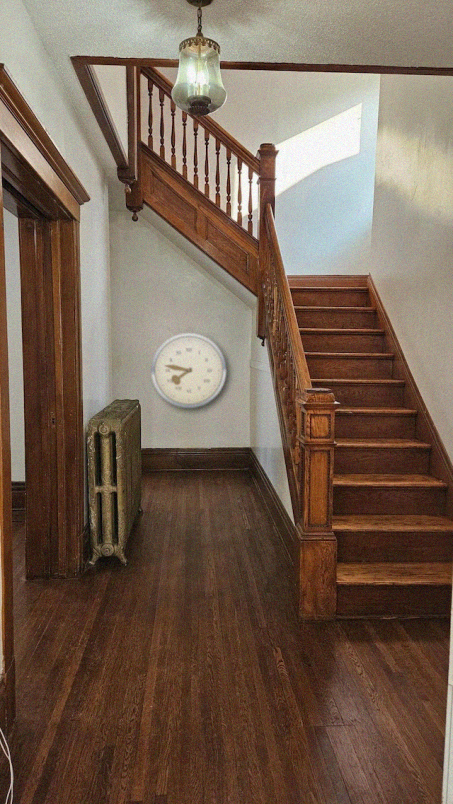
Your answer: **7:47**
